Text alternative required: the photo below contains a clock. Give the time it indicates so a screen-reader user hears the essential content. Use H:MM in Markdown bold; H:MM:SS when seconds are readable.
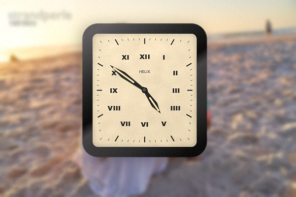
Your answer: **4:51**
